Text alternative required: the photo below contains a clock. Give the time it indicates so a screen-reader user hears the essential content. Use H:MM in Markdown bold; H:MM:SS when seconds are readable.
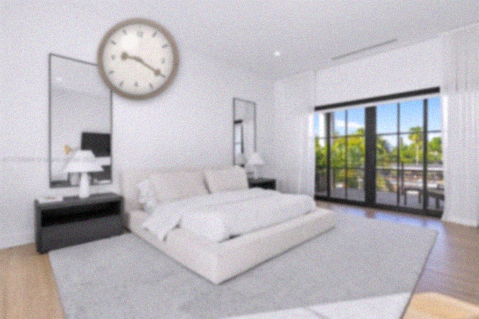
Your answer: **9:20**
